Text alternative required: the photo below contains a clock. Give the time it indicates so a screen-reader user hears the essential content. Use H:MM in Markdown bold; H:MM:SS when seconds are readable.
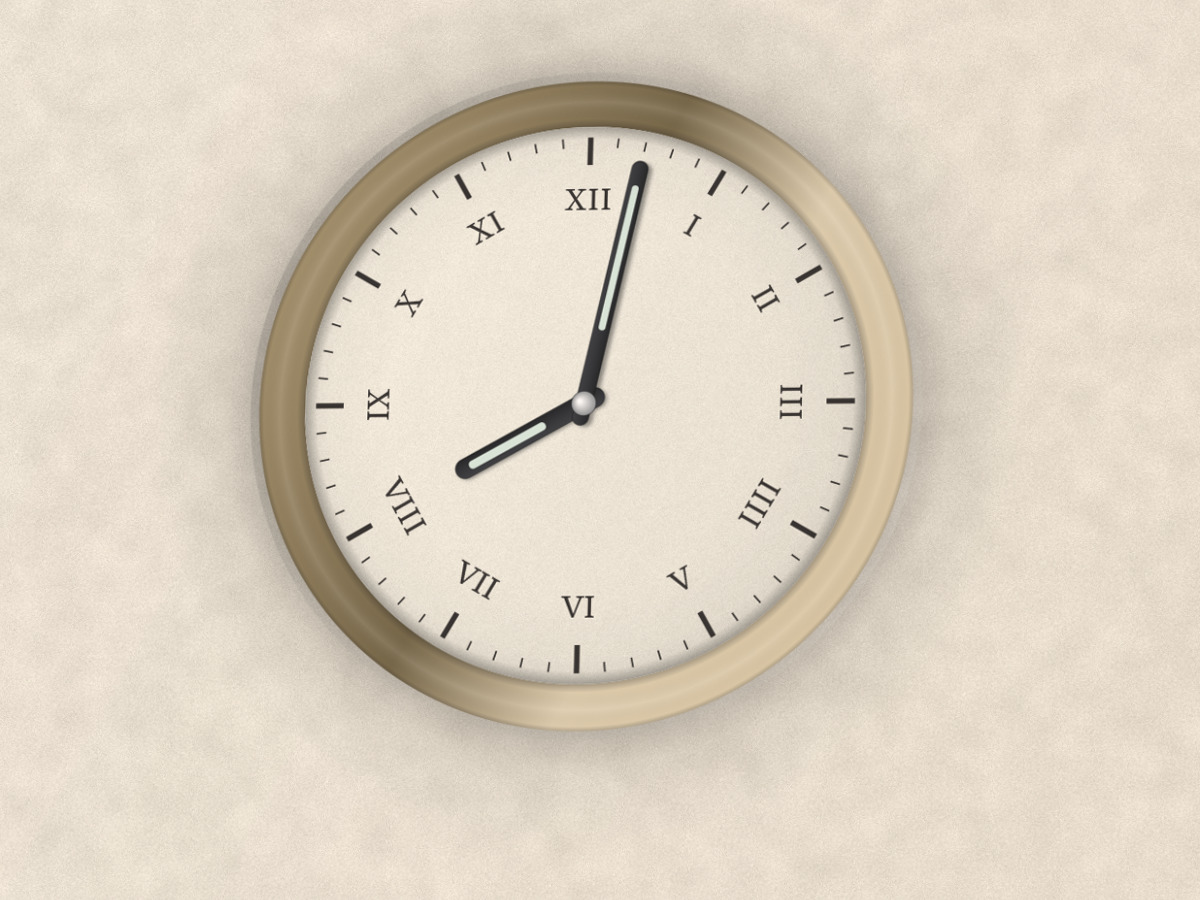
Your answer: **8:02**
